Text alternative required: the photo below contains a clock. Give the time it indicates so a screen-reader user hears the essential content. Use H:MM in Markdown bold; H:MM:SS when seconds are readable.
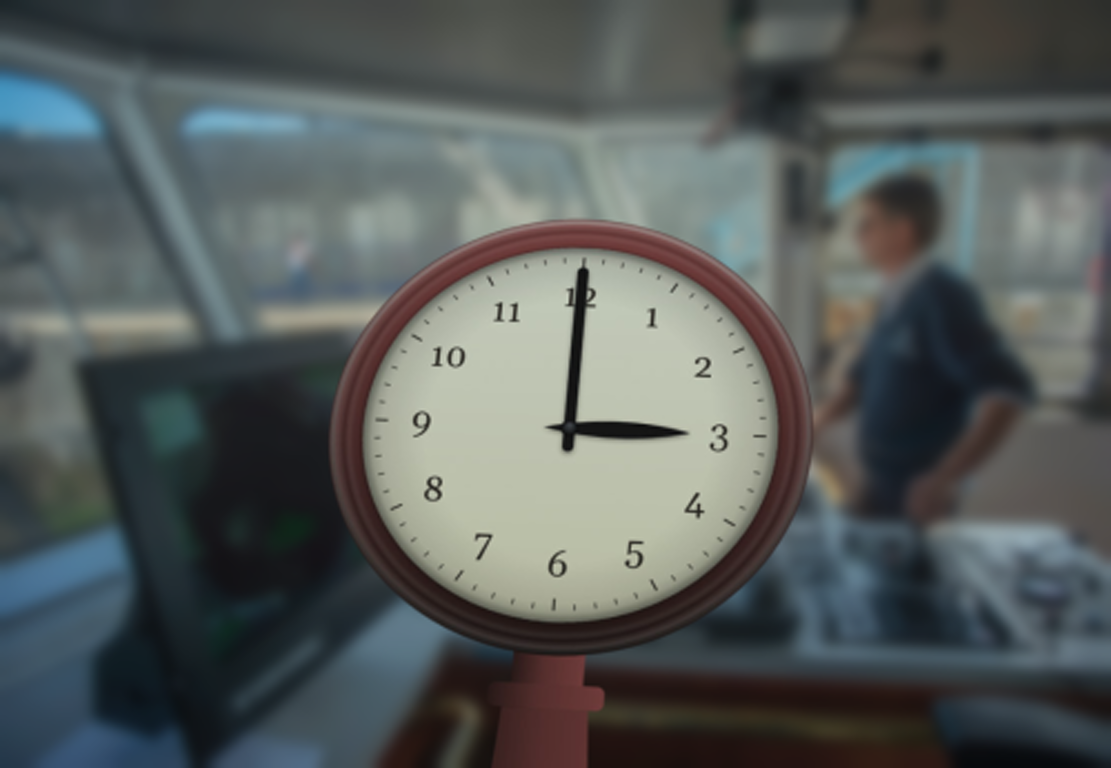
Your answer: **3:00**
